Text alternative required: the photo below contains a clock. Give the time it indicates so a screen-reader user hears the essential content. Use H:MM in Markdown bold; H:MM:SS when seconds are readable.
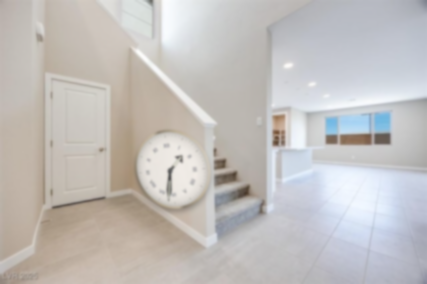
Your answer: **1:32**
